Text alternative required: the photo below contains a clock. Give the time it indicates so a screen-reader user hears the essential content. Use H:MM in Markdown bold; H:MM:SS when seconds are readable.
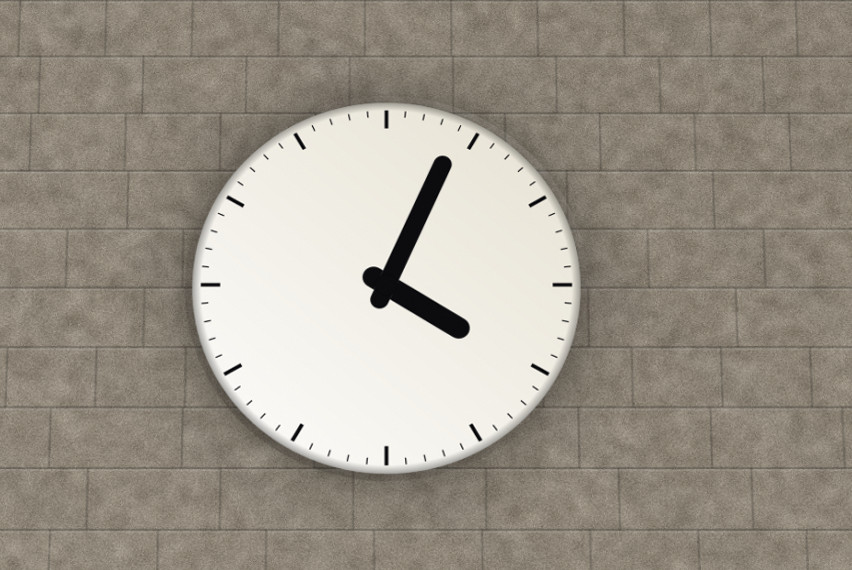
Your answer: **4:04**
